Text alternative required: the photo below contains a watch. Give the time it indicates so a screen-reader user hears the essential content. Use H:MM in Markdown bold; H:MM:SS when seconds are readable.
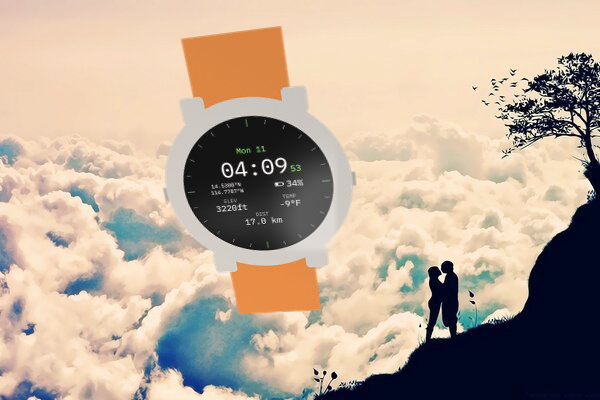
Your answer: **4:09:53**
